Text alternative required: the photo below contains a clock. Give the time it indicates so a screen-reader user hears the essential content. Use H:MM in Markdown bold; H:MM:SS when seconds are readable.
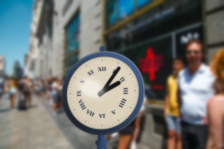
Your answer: **2:06**
